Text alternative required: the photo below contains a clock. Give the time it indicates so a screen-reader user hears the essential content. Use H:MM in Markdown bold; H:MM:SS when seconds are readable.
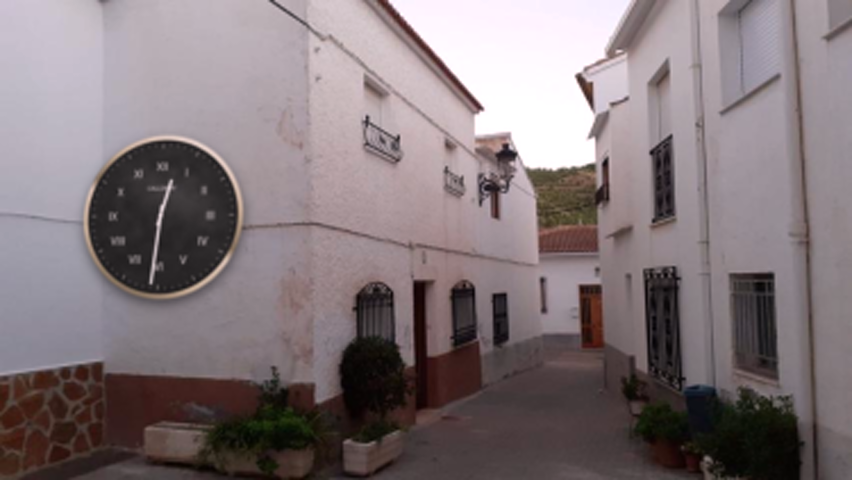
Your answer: **12:31**
